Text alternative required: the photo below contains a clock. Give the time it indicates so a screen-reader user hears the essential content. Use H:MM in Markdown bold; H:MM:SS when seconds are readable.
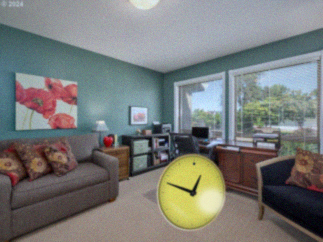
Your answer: **12:48**
